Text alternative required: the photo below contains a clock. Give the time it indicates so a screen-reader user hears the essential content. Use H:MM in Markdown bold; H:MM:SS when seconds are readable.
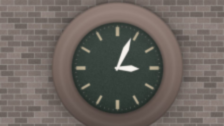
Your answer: **3:04**
